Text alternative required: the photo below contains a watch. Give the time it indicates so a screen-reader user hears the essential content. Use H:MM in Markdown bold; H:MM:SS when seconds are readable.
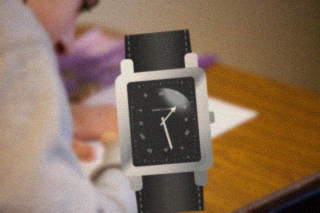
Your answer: **1:28**
